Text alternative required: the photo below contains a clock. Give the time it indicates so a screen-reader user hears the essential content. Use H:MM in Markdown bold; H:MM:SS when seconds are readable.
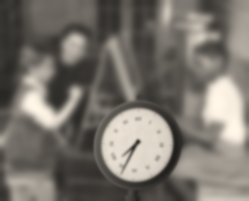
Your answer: **7:34**
